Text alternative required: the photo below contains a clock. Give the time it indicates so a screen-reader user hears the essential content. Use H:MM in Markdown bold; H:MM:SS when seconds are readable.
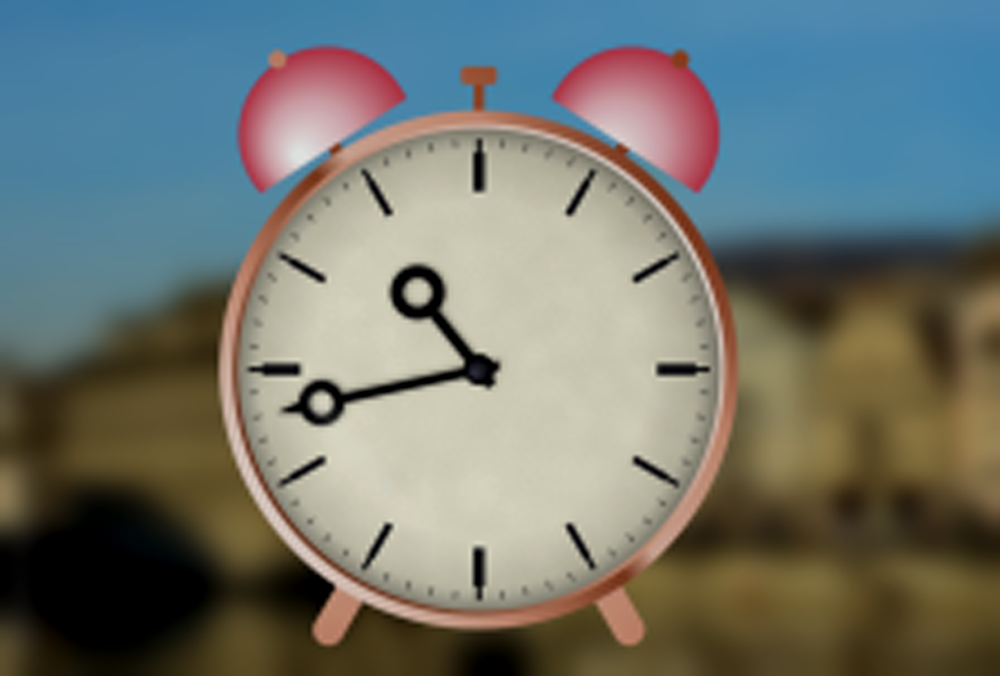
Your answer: **10:43**
